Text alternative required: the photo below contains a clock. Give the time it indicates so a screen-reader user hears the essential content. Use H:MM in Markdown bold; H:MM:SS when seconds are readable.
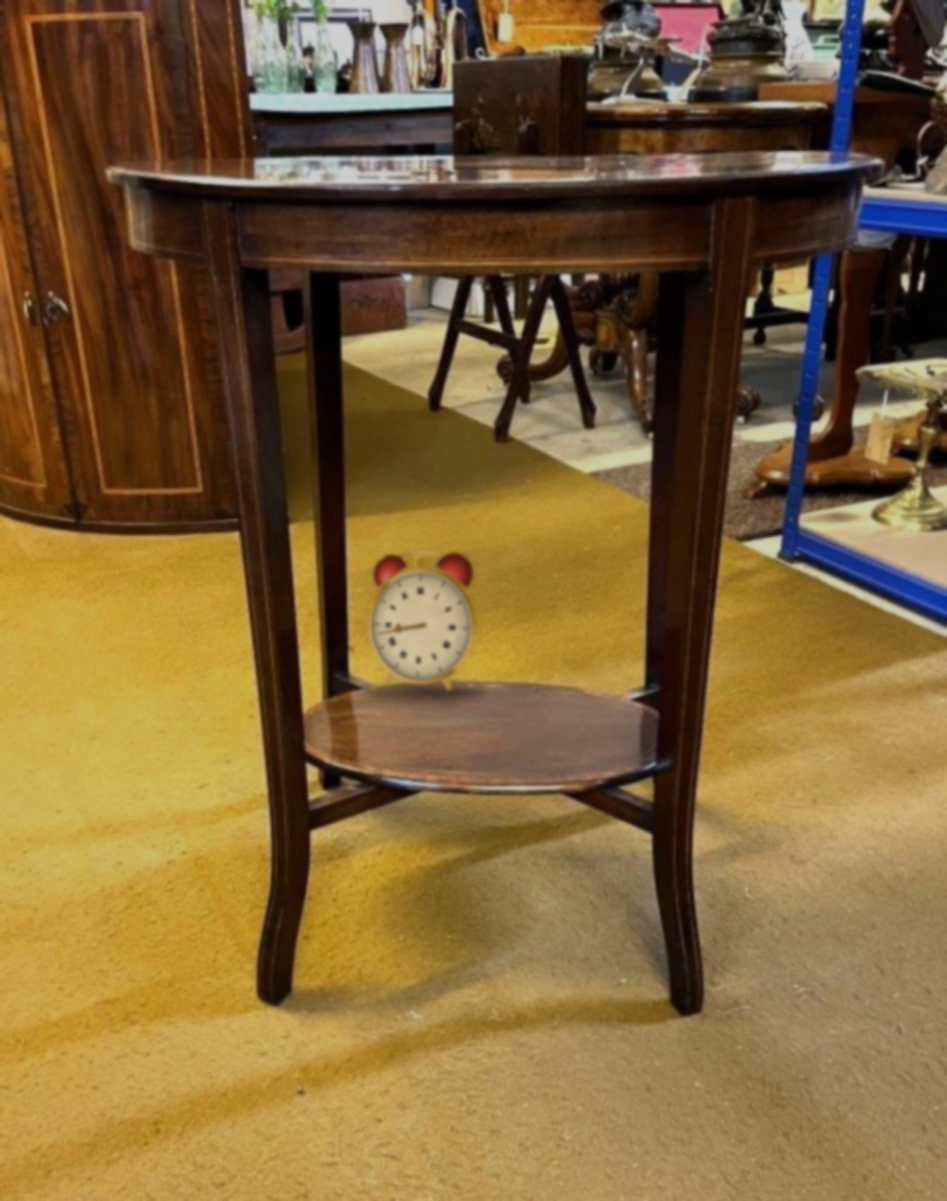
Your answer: **8:43**
